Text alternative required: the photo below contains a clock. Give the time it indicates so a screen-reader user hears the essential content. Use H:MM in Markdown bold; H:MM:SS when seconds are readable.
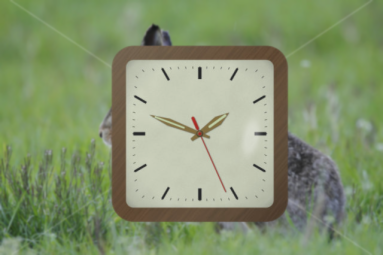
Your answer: **1:48:26**
